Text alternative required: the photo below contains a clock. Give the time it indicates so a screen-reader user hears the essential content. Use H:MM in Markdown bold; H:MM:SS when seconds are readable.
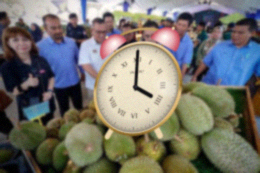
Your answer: **4:00**
